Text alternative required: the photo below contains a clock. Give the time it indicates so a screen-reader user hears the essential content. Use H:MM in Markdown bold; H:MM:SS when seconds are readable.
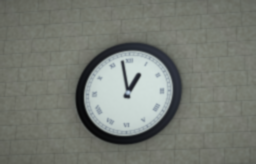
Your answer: **12:58**
